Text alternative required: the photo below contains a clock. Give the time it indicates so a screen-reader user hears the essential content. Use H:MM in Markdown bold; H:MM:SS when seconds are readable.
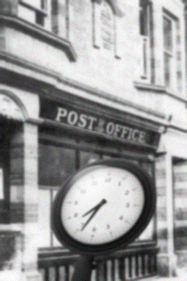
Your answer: **7:34**
